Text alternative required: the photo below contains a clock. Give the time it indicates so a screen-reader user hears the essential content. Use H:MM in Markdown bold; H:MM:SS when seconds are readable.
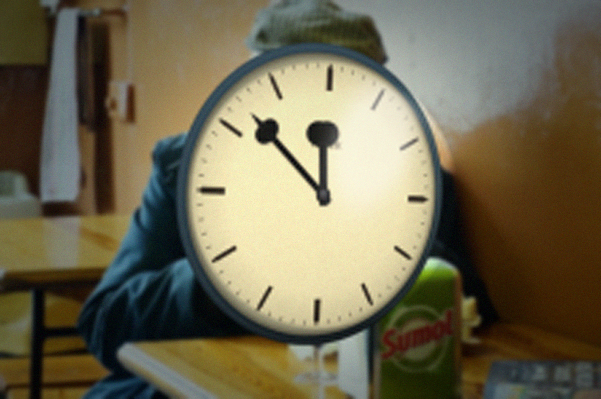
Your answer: **11:52**
